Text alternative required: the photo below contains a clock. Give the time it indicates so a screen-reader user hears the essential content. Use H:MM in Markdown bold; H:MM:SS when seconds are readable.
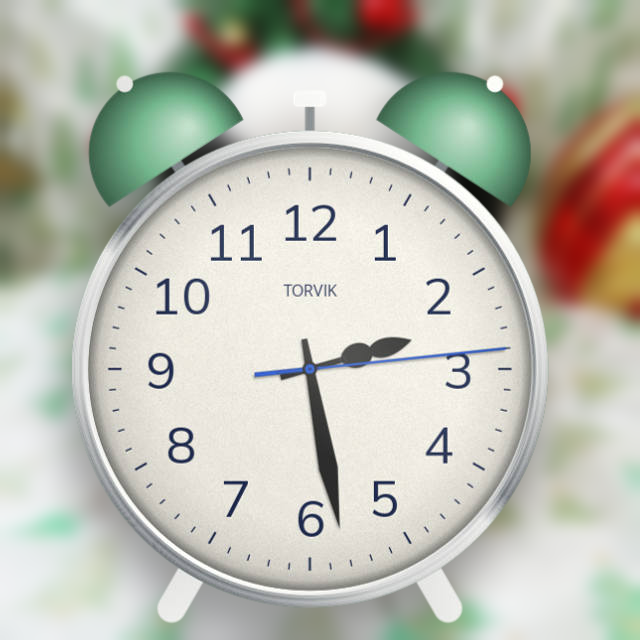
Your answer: **2:28:14**
